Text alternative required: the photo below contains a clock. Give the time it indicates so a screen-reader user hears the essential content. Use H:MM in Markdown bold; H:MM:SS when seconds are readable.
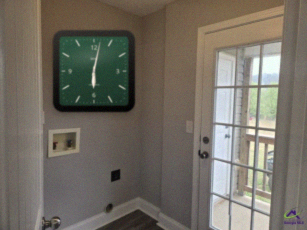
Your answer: **6:02**
